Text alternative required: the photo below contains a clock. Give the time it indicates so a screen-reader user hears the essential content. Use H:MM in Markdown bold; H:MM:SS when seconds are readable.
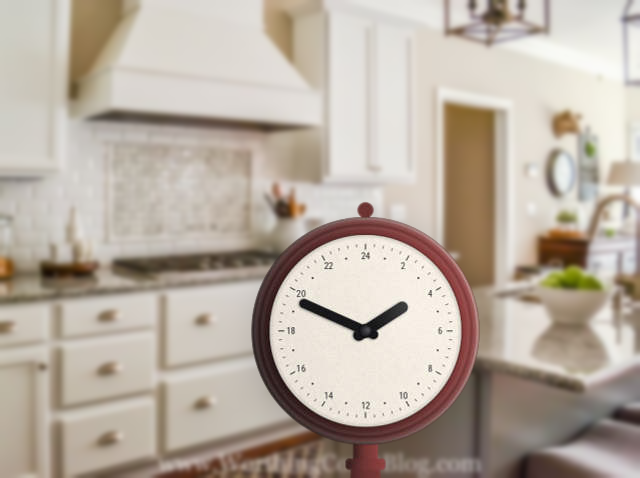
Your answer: **3:49**
